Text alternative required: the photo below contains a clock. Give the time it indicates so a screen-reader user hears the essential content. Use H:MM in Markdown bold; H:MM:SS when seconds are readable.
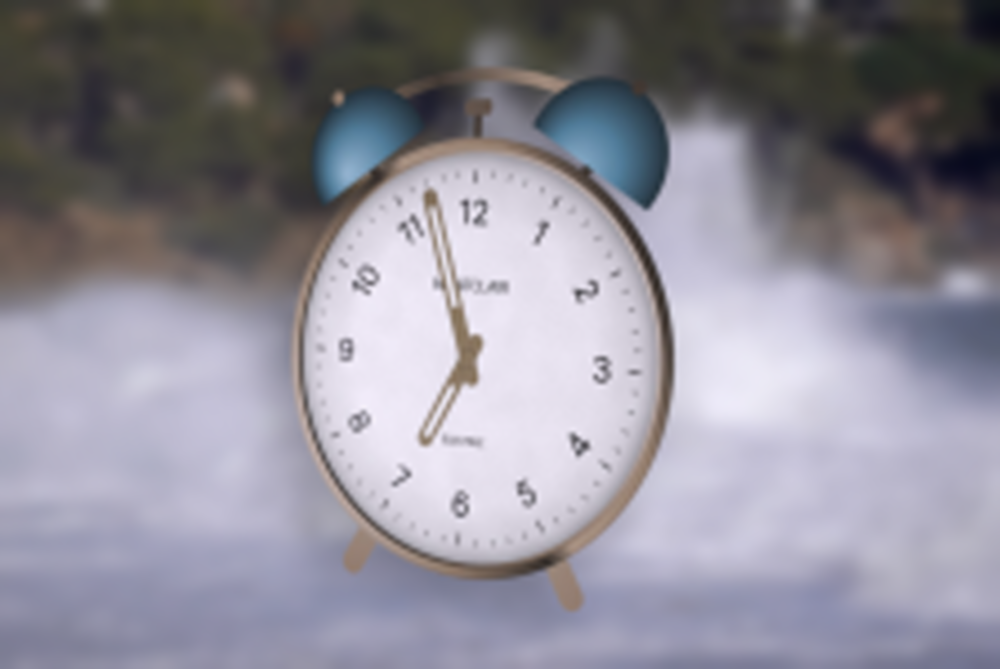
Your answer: **6:57**
